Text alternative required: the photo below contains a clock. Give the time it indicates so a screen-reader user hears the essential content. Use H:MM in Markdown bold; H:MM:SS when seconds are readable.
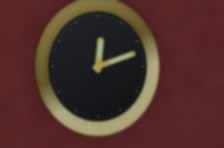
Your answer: **12:12**
